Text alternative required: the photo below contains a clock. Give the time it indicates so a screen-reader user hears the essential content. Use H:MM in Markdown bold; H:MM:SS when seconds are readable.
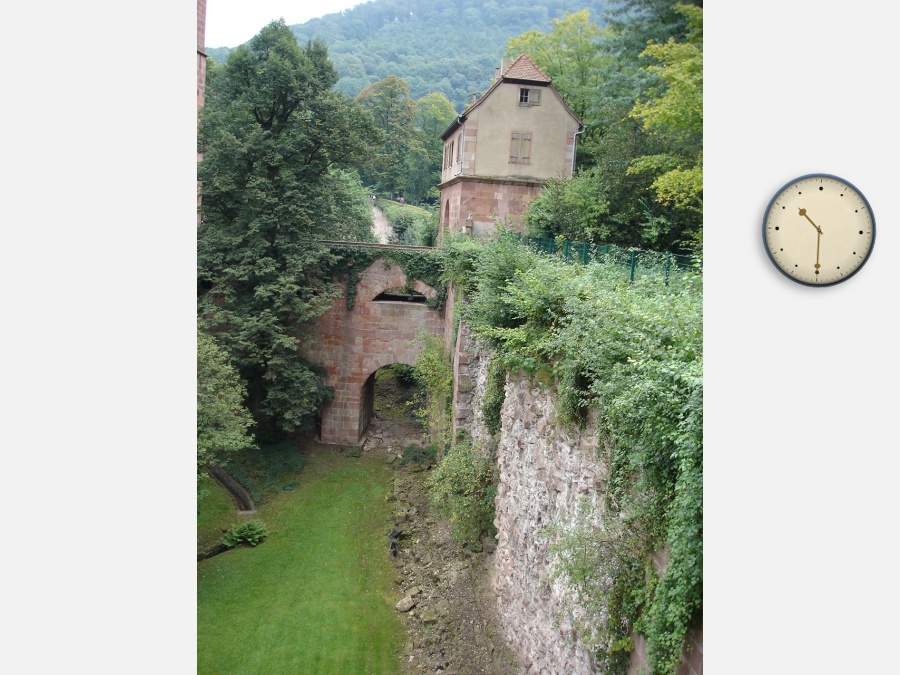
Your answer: **10:30**
